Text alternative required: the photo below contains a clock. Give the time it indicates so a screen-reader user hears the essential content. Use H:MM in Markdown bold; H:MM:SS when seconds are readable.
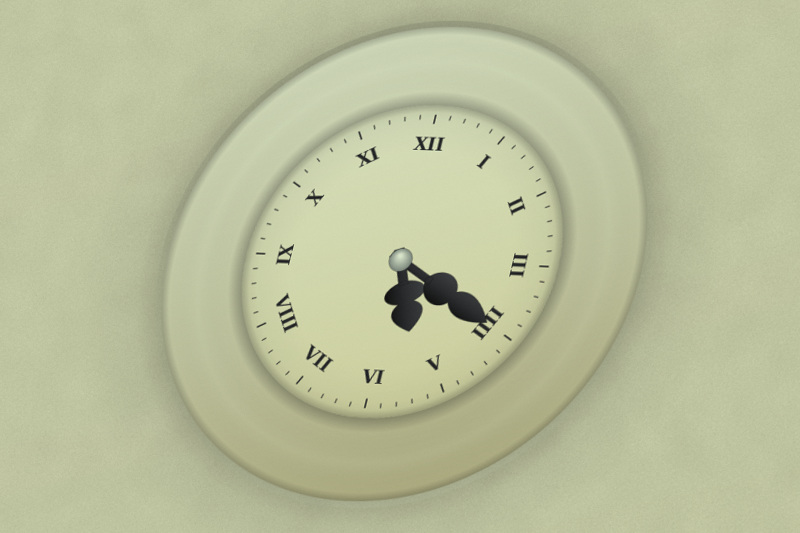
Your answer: **5:20**
